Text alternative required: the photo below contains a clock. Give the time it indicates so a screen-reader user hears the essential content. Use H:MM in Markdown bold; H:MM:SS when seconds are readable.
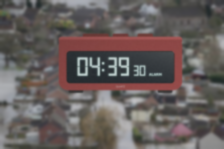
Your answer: **4:39:30**
